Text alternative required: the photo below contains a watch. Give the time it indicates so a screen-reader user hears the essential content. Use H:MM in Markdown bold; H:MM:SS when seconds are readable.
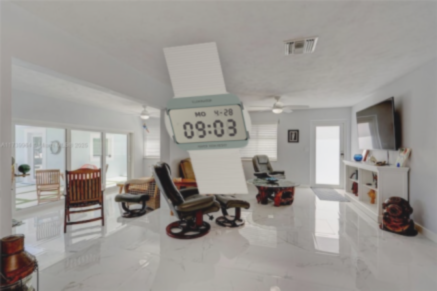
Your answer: **9:03**
